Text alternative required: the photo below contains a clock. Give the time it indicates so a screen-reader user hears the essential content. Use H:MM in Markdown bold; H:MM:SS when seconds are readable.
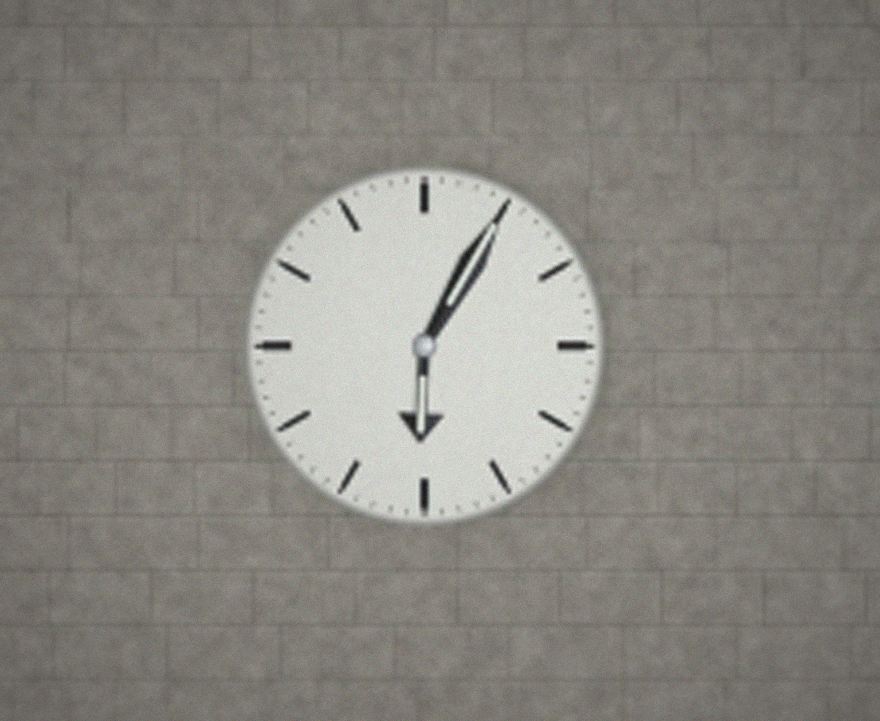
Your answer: **6:05**
